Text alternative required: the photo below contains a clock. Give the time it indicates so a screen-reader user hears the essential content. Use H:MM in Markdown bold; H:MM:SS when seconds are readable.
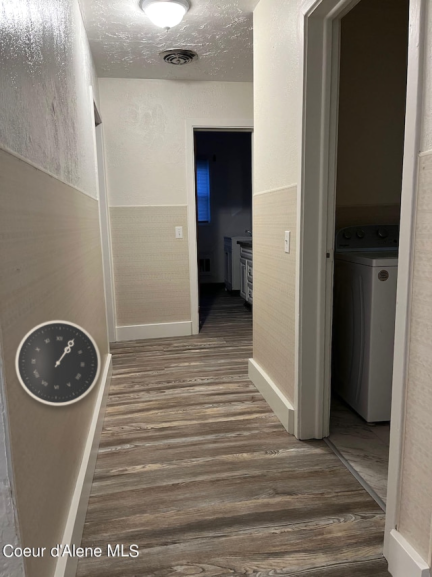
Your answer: **1:05**
